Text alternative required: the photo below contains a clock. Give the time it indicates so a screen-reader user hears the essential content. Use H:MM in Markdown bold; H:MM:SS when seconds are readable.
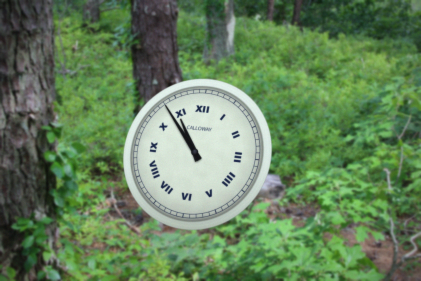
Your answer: **10:53**
